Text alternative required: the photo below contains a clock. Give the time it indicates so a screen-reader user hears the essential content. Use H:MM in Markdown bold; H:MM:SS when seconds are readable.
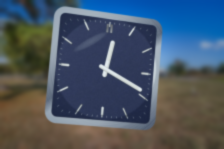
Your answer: **12:19**
